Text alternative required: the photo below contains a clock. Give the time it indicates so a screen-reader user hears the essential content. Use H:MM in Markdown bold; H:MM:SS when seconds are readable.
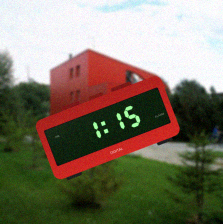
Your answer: **1:15**
